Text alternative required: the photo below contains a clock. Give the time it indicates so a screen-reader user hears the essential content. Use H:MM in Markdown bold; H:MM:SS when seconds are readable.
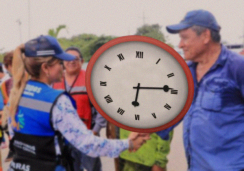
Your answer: **6:14**
